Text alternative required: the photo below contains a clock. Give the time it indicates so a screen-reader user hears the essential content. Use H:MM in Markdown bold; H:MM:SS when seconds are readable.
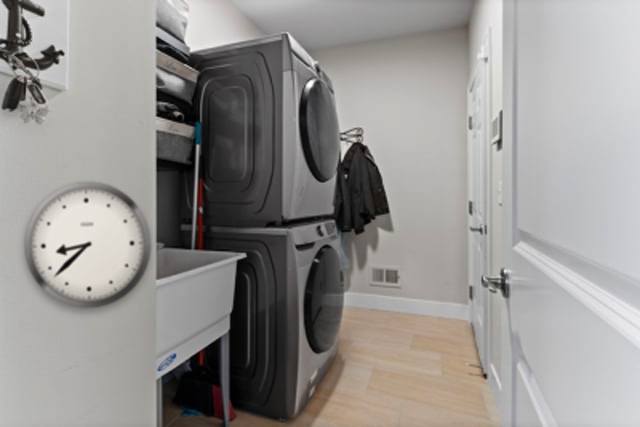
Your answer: **8:38**
